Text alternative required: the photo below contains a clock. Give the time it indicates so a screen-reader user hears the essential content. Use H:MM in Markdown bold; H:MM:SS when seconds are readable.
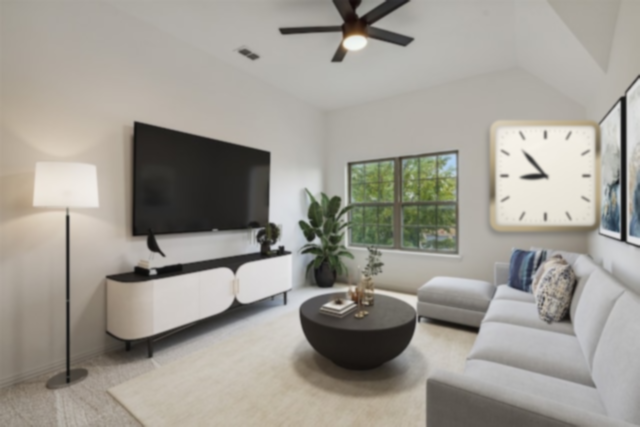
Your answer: **8:53**
